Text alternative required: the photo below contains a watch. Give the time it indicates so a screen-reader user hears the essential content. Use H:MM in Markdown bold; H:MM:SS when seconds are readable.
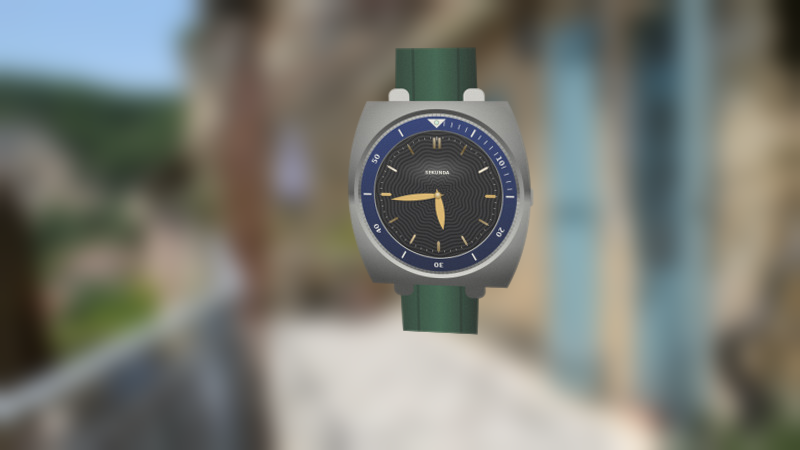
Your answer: **5:44**
